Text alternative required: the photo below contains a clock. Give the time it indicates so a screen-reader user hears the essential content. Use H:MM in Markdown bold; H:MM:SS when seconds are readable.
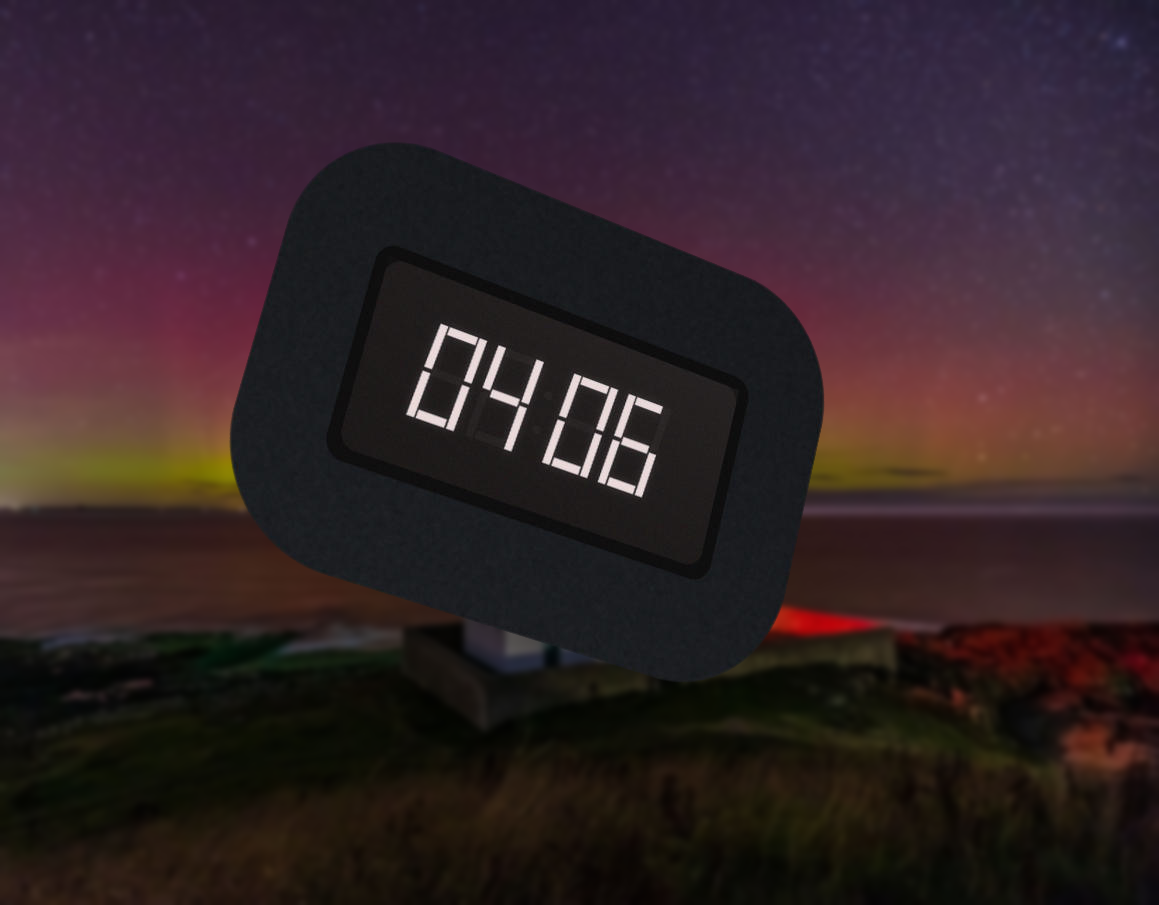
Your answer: **4:06**
